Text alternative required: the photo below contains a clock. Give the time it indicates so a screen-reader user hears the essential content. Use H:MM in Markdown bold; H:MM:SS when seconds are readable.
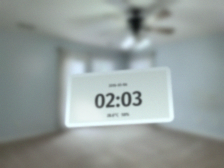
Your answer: **2:03**
